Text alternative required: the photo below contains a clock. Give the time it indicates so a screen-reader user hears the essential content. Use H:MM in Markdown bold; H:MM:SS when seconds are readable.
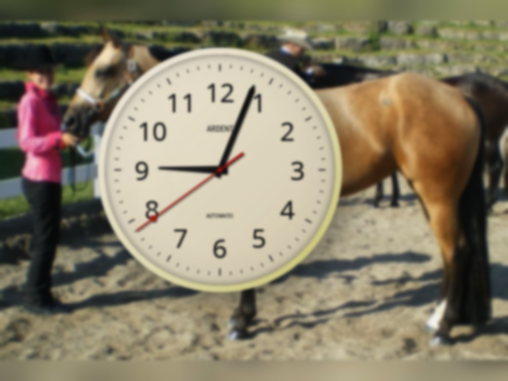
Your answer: **9:03:39**
